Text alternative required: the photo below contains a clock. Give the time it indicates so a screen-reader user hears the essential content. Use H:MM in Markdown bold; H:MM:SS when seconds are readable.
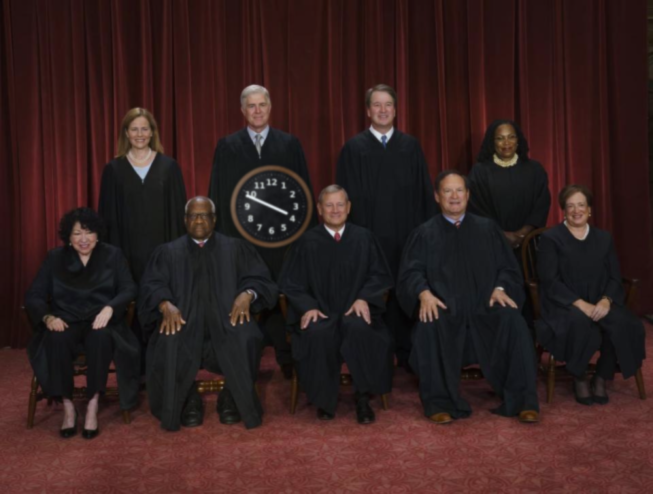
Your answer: **3:49**
